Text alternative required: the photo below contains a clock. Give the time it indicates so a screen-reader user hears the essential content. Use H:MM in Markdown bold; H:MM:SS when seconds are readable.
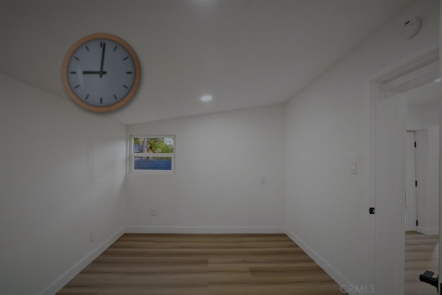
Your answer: **9:01**
